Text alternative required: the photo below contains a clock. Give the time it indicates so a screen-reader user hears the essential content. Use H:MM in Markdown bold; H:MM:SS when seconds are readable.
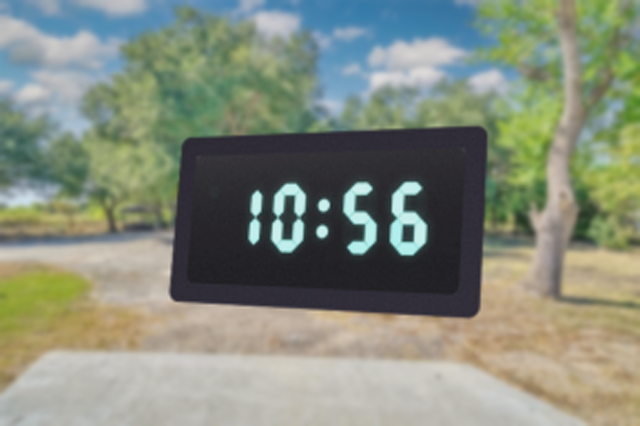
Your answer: **10:56**
